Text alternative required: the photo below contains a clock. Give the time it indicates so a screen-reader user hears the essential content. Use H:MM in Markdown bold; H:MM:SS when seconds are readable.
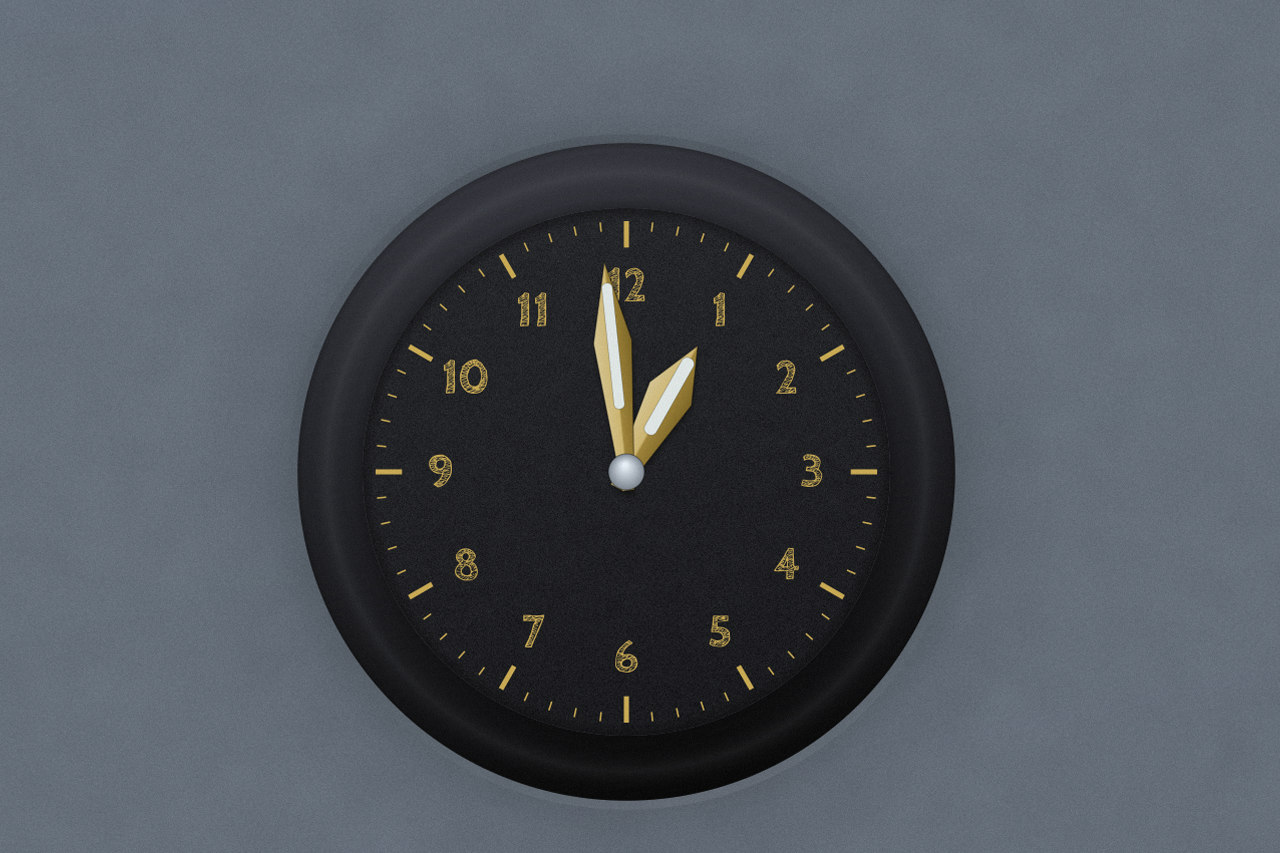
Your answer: **12:59**
